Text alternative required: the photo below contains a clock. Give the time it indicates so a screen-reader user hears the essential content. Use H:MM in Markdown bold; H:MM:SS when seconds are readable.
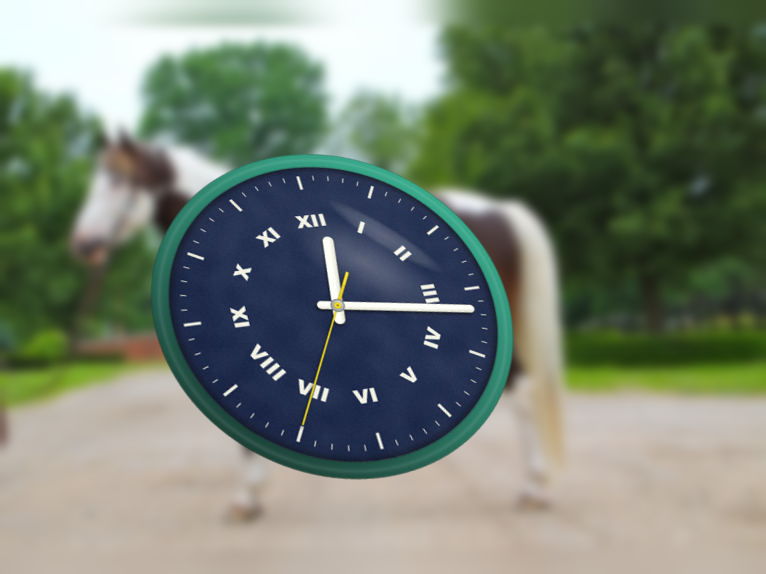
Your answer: **12:16:35**
